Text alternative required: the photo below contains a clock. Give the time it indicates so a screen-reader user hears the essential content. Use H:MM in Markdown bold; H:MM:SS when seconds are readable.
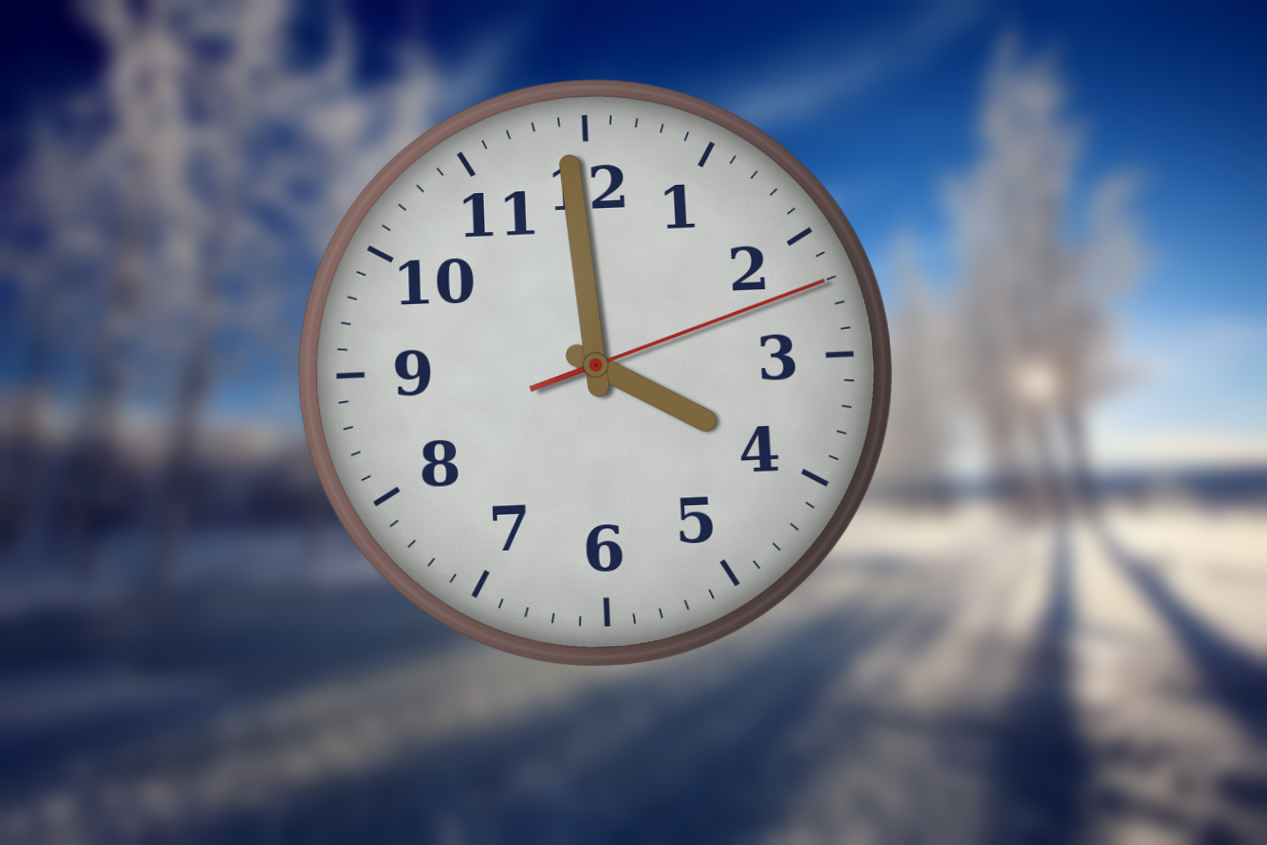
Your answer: **3:59:12**
